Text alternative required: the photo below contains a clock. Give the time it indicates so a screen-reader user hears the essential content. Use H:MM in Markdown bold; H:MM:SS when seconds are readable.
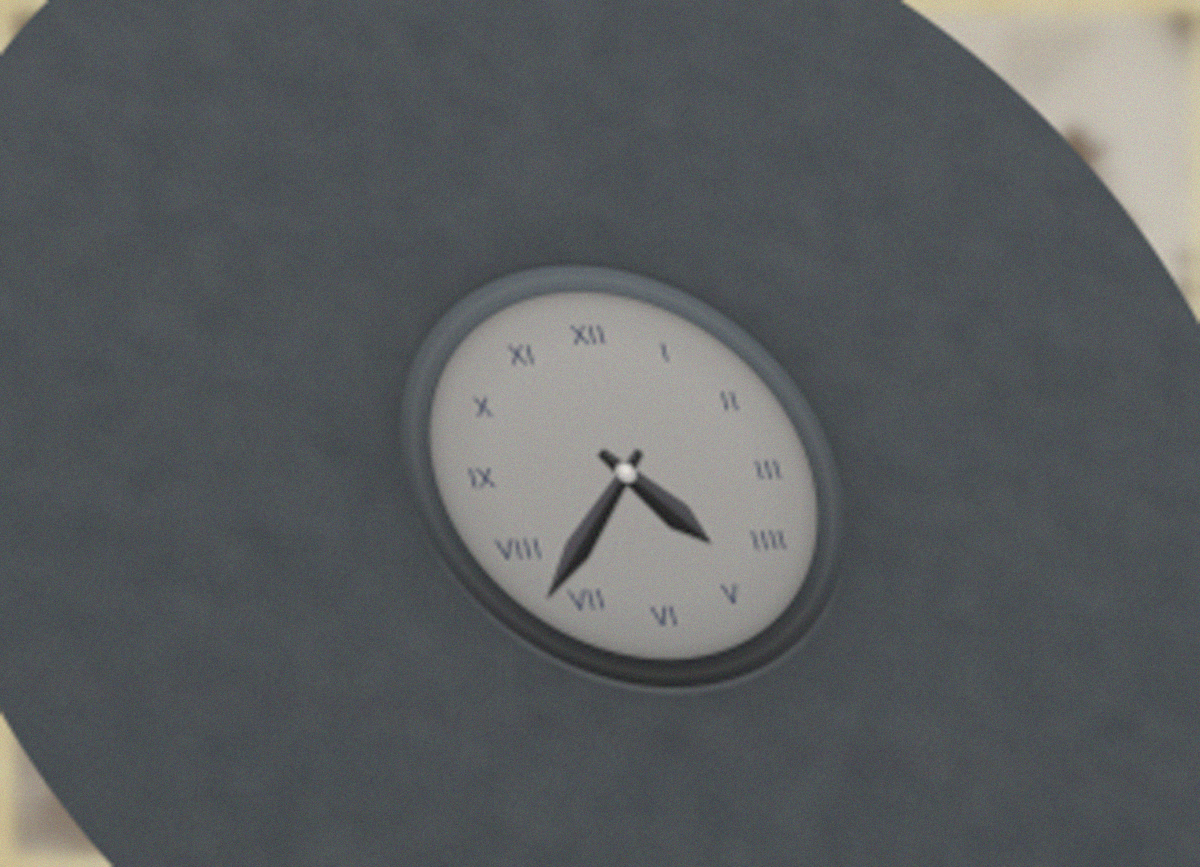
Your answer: **4:37**
